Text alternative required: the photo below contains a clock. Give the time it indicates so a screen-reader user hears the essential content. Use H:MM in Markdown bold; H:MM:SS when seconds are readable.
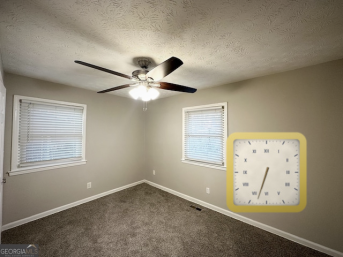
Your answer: **6:33**
